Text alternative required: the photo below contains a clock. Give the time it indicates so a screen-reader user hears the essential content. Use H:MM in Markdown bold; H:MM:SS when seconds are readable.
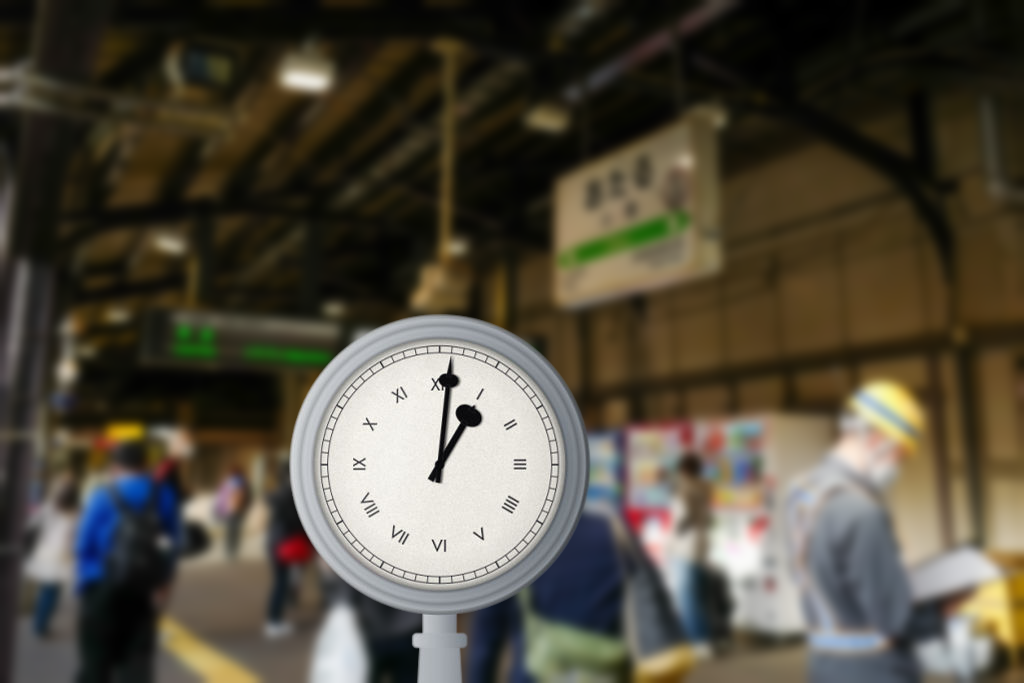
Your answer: **1:01**
